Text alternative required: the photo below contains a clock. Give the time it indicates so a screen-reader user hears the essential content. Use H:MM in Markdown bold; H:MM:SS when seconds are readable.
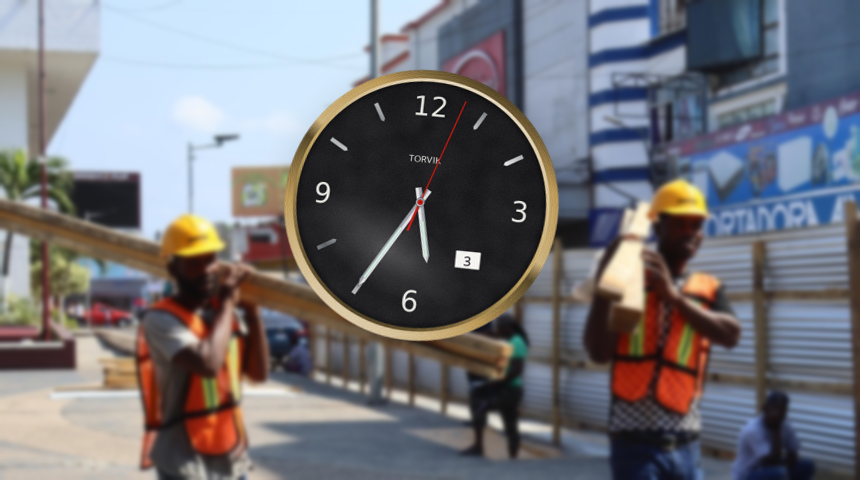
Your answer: **5:35:03**
